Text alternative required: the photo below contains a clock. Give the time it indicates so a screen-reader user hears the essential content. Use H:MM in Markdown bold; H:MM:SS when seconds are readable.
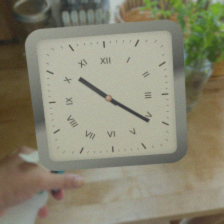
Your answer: **10:21**
